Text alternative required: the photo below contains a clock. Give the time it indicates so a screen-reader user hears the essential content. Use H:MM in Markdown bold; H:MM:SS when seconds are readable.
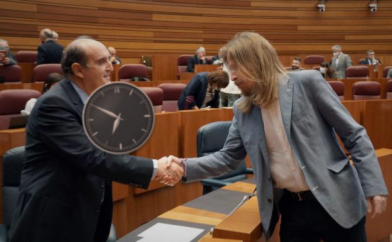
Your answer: **6:50**
